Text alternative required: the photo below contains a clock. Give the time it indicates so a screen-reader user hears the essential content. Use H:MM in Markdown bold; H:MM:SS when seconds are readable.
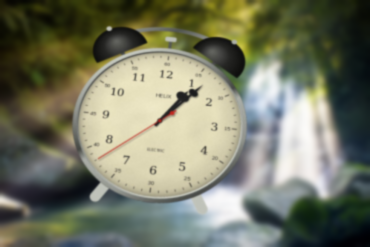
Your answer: **1:06:38**
